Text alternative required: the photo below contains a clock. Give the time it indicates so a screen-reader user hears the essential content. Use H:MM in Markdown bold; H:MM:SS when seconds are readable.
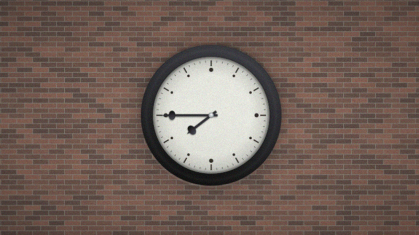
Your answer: **7:45**
